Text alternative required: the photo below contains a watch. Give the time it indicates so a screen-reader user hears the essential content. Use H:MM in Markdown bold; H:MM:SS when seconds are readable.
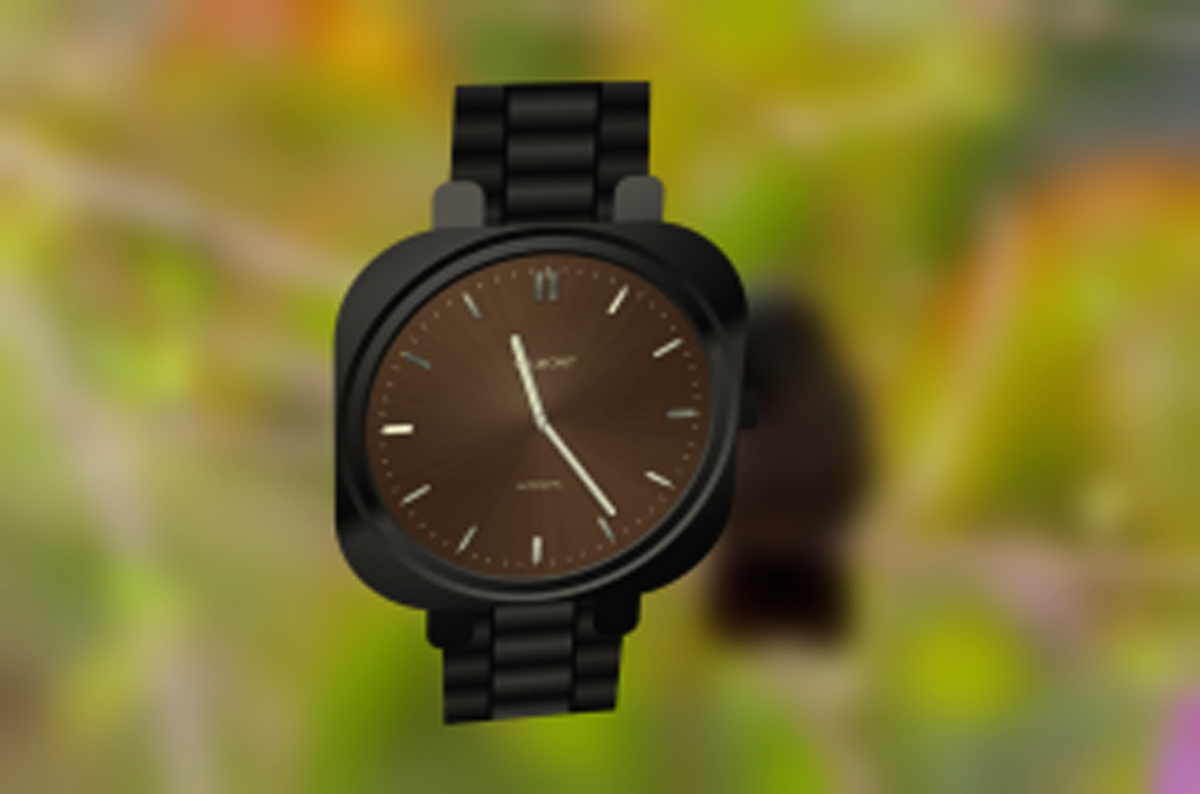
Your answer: **11:24**
